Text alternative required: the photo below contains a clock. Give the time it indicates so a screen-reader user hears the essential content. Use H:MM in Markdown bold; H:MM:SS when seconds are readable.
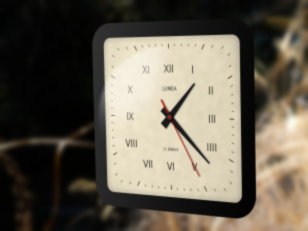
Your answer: **1:22:25**
